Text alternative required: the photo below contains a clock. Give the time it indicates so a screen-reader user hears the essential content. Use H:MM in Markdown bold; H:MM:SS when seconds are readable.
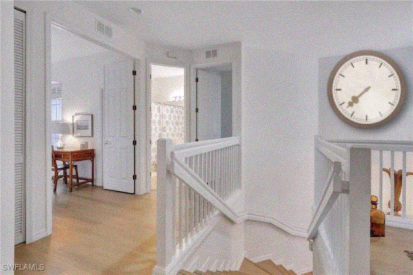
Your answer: **7:38**
